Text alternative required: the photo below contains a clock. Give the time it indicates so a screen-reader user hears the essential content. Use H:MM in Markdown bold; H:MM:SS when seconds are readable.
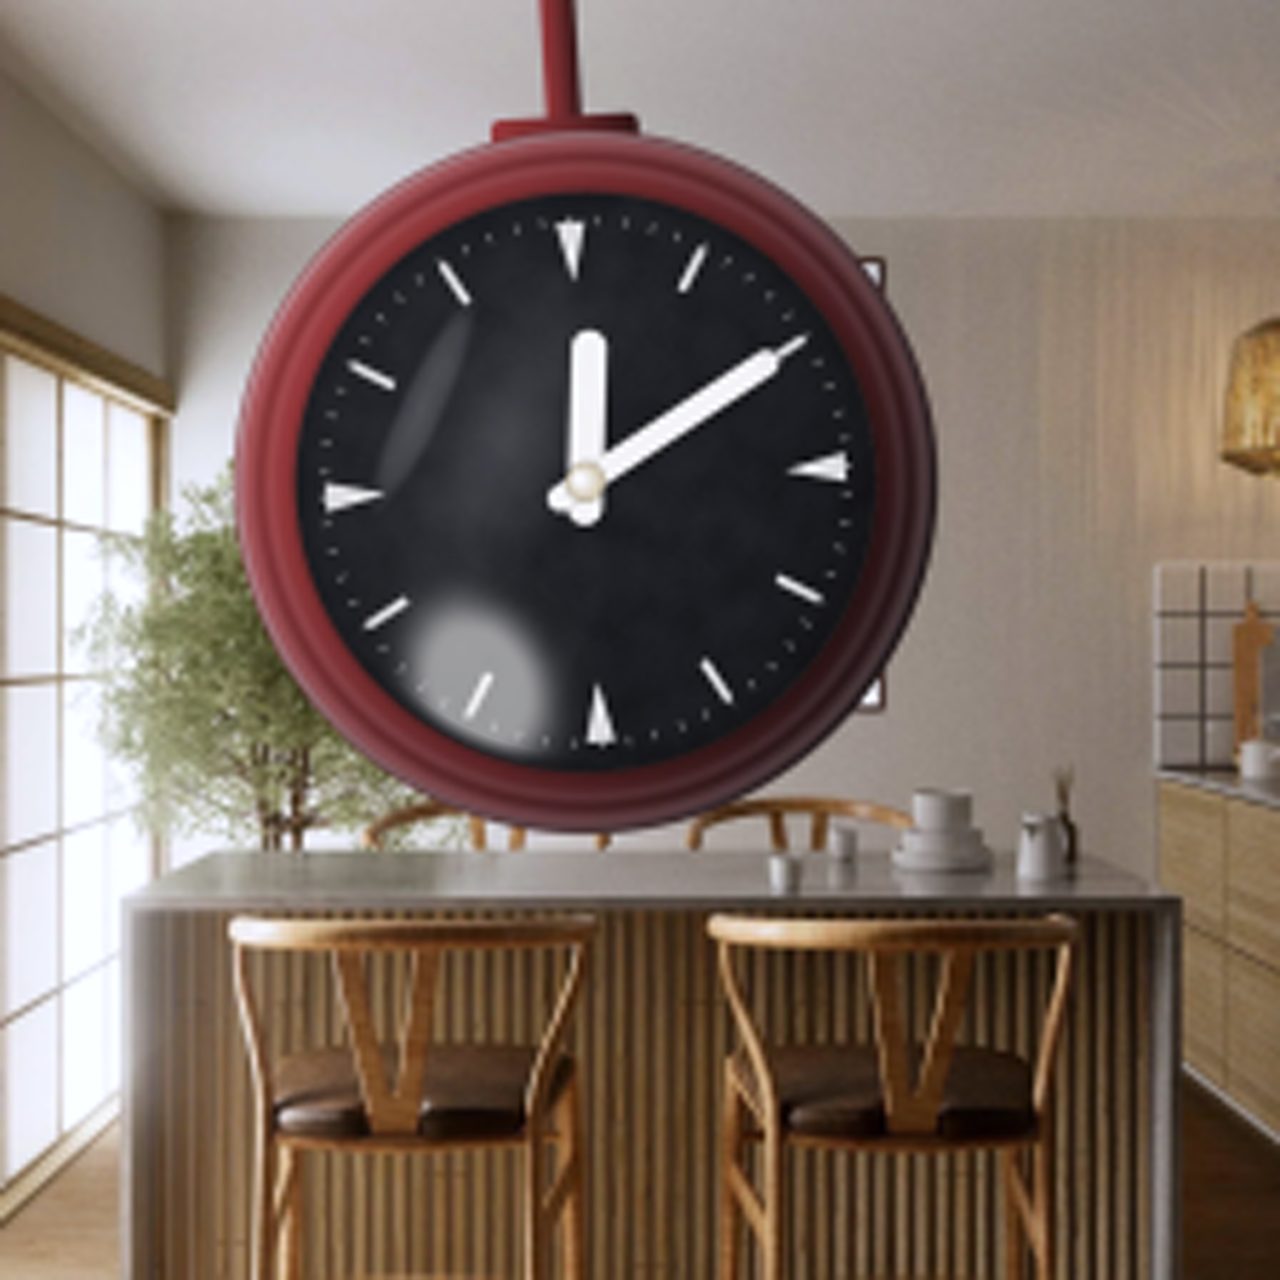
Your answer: **12:10**
